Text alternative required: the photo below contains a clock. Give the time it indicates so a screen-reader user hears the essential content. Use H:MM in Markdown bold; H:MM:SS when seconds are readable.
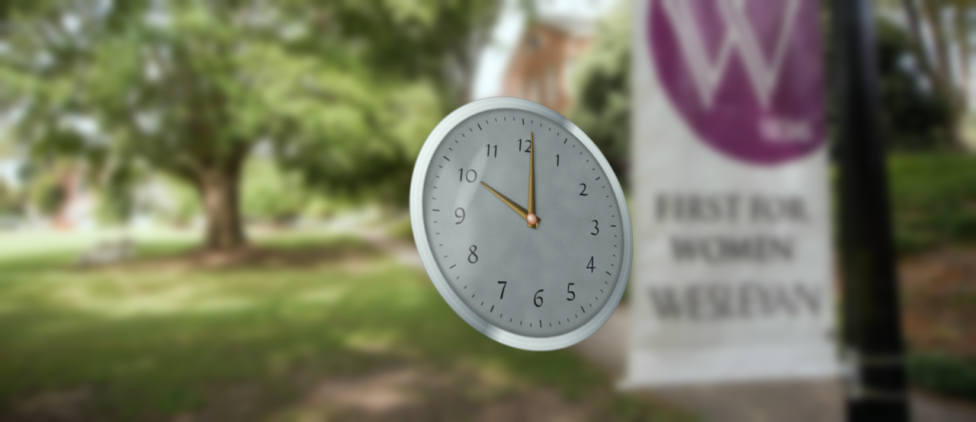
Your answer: **10:01**
